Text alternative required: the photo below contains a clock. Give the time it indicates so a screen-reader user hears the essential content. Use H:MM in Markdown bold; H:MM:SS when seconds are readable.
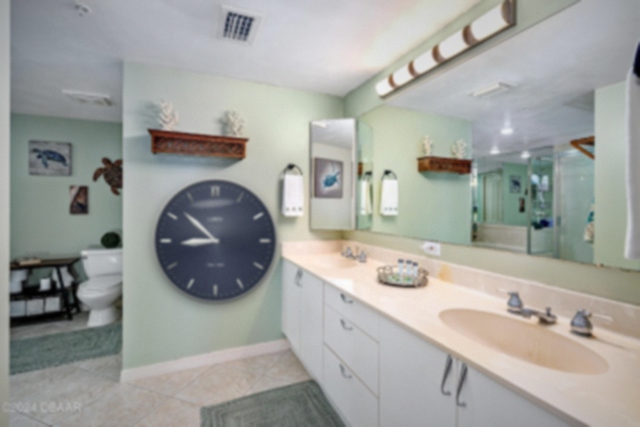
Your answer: **8:52**
